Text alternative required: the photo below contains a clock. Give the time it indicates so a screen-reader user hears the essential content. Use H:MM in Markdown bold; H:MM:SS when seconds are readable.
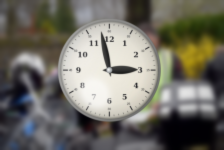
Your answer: **2:58**
